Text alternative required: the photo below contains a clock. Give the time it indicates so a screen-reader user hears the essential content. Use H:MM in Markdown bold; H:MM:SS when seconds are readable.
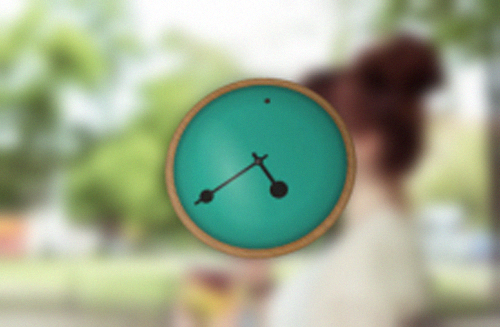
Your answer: **4:38**
